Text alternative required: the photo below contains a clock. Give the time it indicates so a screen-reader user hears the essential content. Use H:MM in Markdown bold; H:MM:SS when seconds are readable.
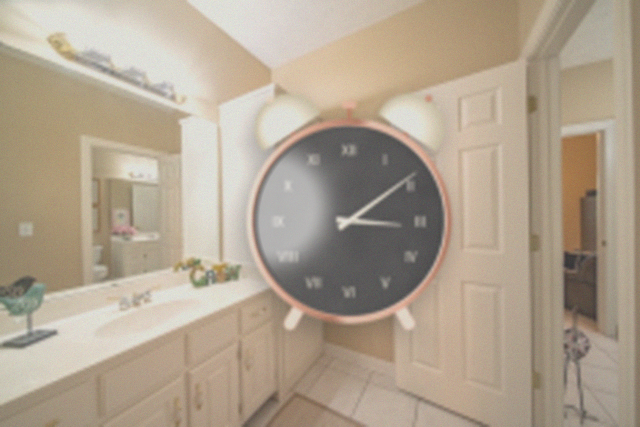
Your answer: **3:09**
